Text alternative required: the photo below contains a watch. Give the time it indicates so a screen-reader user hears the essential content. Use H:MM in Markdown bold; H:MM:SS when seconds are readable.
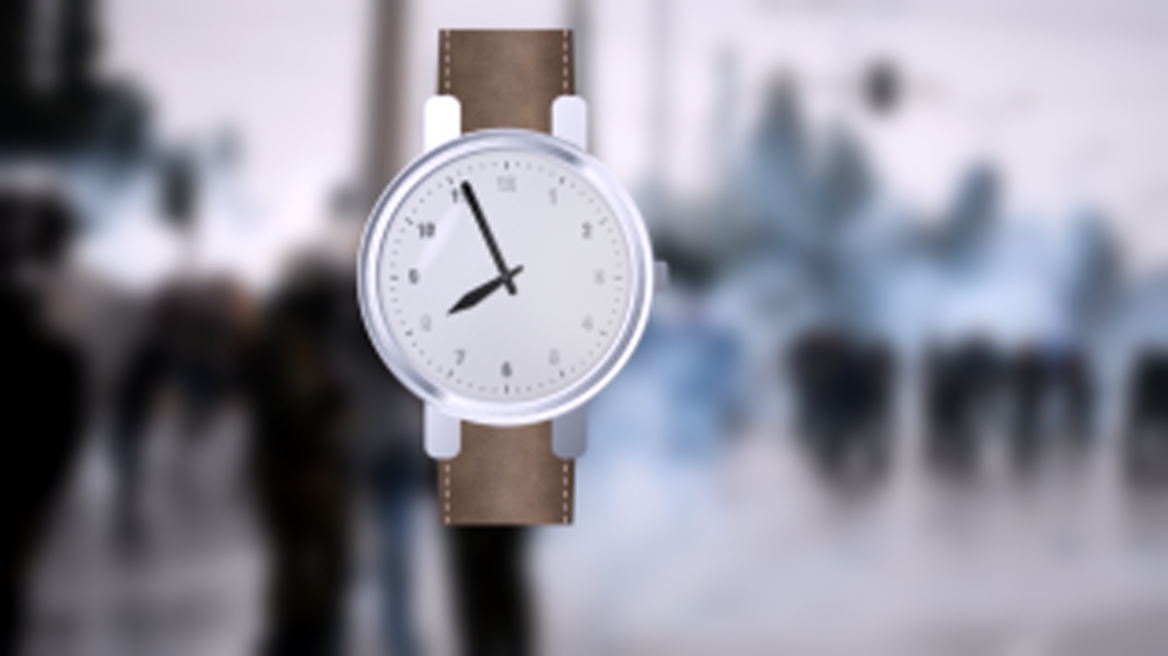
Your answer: **7:56**
